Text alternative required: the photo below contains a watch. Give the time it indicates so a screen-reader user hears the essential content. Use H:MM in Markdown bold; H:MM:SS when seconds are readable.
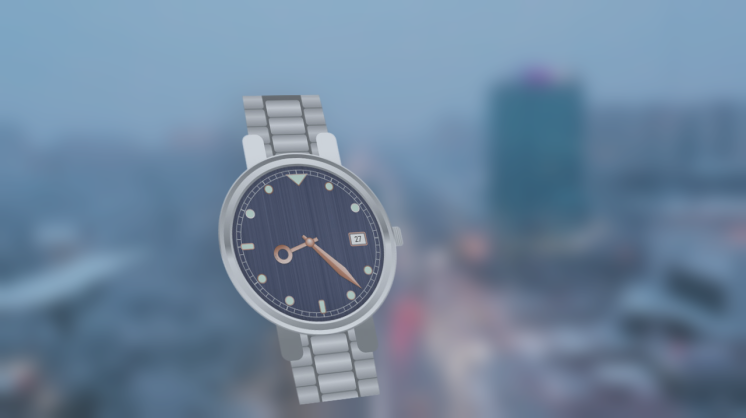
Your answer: **8:23**
